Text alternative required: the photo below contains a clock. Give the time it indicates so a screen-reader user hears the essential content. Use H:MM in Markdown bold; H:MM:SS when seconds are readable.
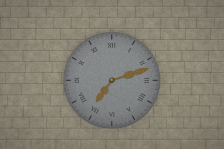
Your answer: **7:12**
